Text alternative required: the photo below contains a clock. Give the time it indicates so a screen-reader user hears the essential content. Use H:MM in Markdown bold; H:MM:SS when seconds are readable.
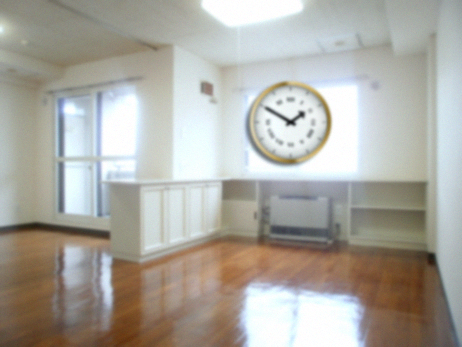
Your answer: **1:50**
